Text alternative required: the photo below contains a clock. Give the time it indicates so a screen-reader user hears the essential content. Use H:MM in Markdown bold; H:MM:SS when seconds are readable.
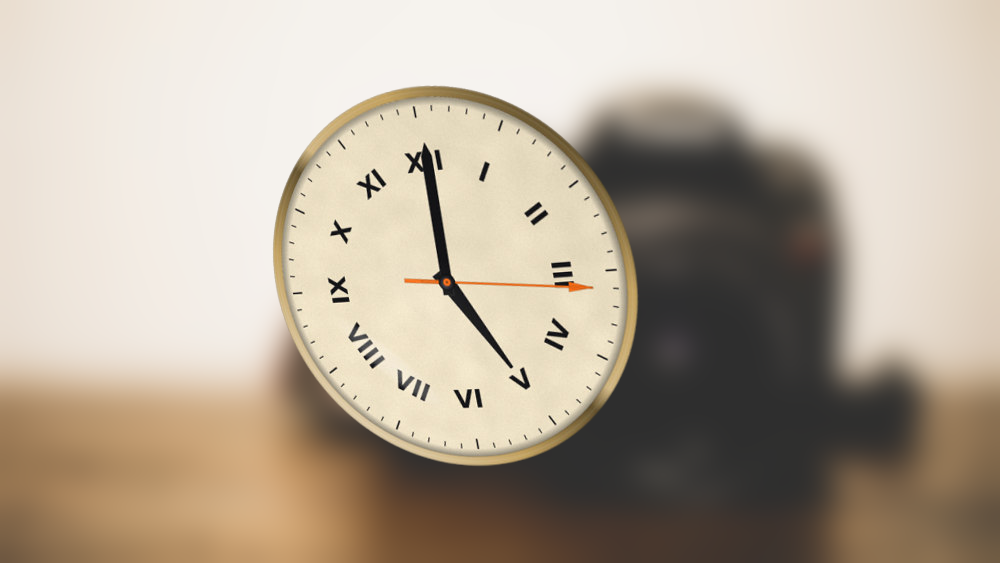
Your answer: **5:00:16**
